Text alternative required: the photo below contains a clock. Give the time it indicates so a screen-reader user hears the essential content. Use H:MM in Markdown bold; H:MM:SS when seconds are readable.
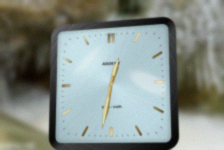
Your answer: **12:32**
